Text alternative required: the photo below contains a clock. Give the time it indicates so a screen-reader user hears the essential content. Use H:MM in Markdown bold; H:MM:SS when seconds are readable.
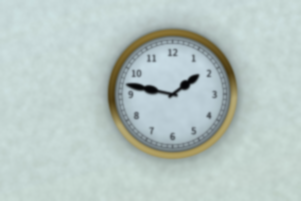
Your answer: **1:47**
